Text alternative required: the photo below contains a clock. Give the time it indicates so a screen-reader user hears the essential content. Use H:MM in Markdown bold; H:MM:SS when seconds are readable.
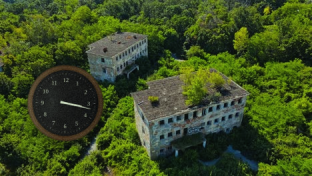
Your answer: **3:17**
